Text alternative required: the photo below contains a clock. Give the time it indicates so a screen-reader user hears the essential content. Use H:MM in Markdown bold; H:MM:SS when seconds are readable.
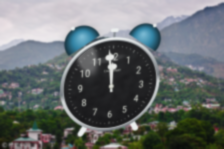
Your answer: **11:59**
